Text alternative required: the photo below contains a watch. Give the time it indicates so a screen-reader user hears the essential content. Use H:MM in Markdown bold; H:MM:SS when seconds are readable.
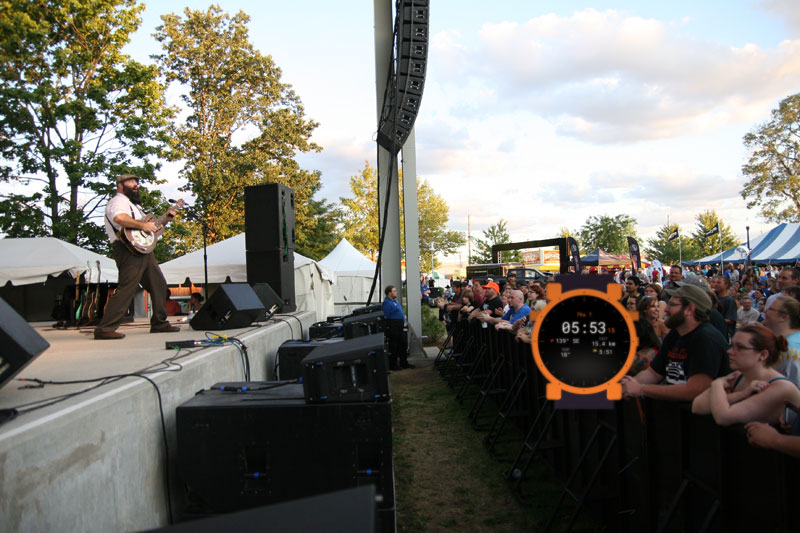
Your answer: **5:53**
